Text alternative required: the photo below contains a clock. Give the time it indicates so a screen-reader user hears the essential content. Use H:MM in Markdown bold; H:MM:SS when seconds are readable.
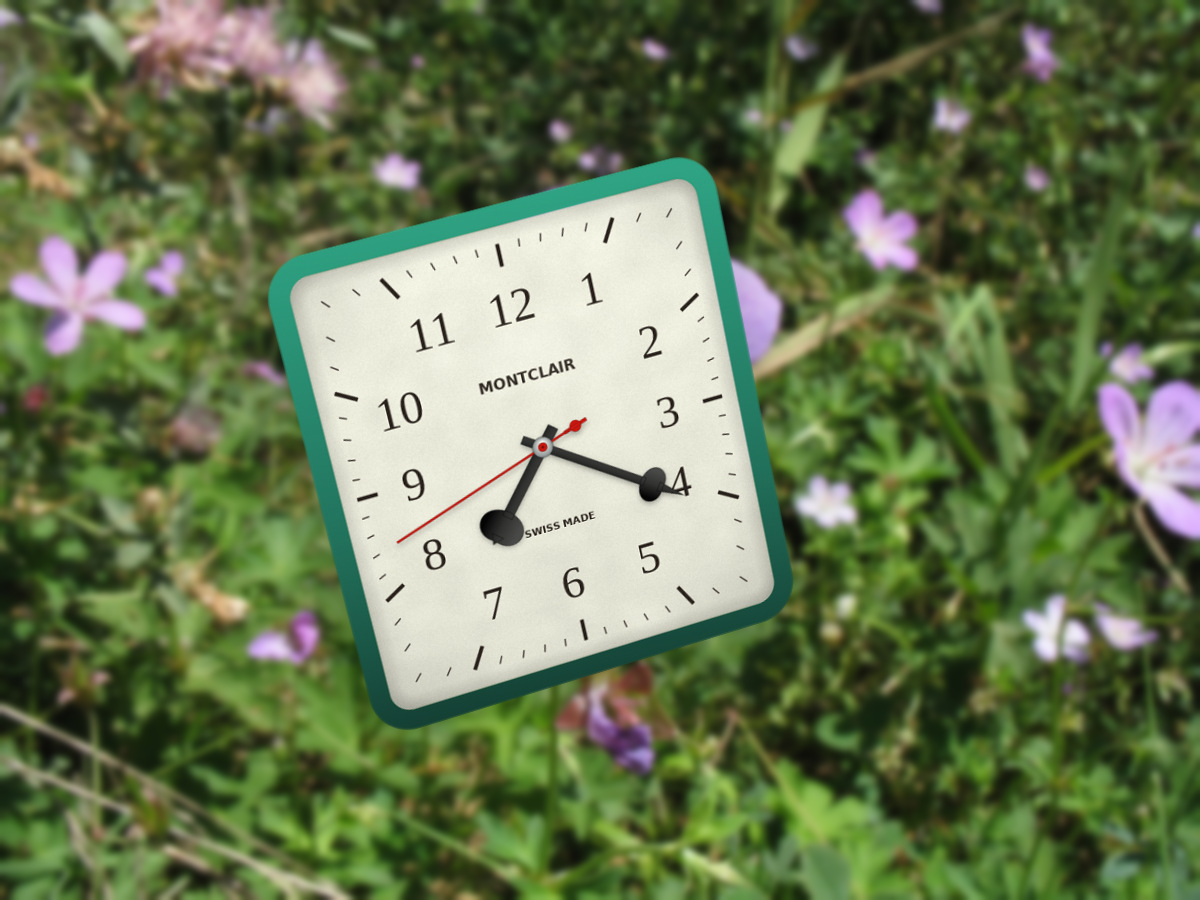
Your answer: **7:20:42**
